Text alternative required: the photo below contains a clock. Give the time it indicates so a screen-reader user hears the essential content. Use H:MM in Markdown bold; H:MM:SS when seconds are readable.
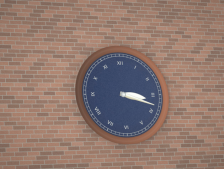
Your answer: **3:18**
